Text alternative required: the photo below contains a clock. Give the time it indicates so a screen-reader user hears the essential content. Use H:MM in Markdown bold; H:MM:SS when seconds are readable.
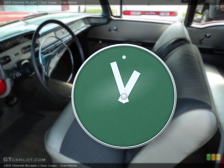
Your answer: **12:57**
